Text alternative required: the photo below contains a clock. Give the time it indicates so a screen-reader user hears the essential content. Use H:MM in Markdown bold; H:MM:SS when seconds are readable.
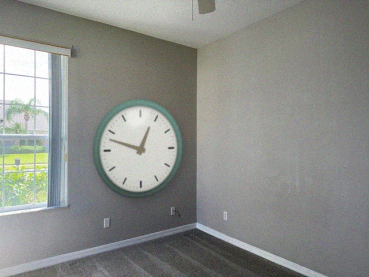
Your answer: **12:48**
